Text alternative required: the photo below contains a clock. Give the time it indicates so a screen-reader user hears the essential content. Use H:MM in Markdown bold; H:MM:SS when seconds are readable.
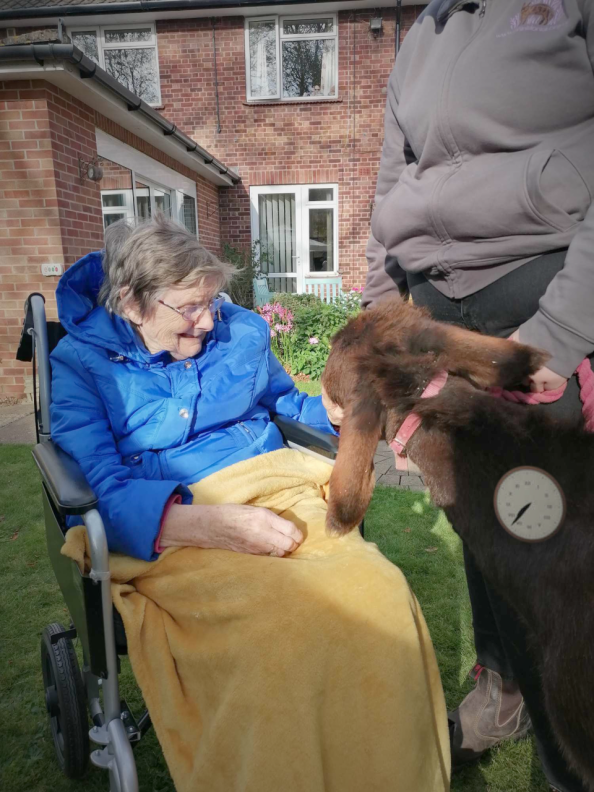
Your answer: **7:37**
